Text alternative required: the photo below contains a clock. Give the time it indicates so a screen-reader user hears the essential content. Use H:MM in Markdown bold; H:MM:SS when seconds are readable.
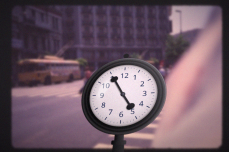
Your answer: **4:55**
